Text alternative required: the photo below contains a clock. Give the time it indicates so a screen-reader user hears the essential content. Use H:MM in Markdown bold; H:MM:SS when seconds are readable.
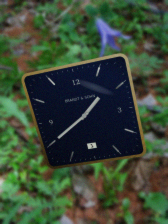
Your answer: **1:40**
